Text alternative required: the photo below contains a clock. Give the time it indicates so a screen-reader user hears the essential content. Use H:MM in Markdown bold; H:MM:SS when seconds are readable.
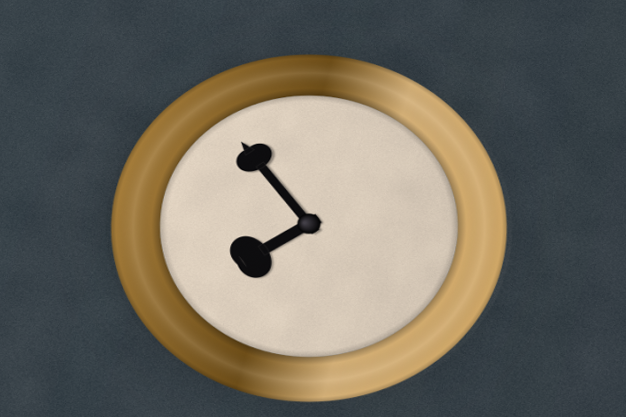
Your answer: **7:54**
